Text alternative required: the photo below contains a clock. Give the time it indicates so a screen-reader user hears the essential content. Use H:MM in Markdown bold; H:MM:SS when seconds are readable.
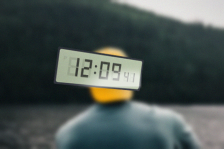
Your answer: **12:09:41**
